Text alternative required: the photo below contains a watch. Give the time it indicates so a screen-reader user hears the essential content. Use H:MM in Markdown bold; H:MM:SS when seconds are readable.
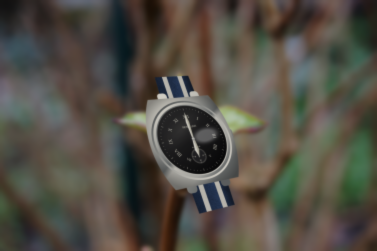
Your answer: **6:00**
